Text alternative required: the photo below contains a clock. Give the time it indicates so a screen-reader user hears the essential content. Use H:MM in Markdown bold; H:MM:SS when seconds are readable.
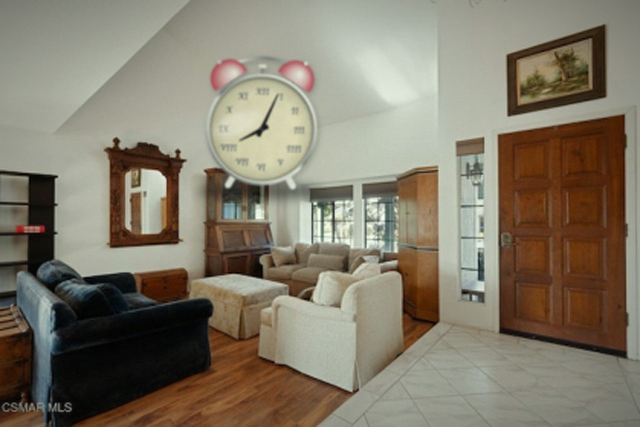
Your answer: **8:04**
